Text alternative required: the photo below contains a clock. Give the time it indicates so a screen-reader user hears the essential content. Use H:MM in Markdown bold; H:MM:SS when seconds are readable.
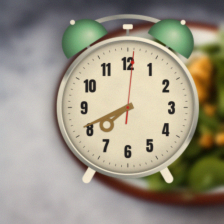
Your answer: **7:41:01**
